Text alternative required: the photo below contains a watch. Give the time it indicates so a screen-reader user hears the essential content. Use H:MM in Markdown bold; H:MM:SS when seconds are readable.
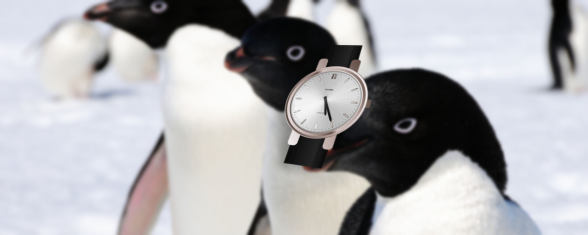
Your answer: **5:25**
